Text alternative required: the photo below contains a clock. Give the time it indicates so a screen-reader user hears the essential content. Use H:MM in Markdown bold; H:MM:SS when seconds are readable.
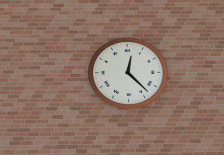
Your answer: **12:23**
